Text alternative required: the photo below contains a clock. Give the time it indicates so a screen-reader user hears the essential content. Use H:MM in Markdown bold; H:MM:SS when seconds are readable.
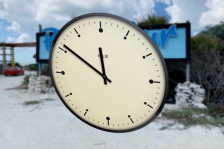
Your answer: **11:51**
